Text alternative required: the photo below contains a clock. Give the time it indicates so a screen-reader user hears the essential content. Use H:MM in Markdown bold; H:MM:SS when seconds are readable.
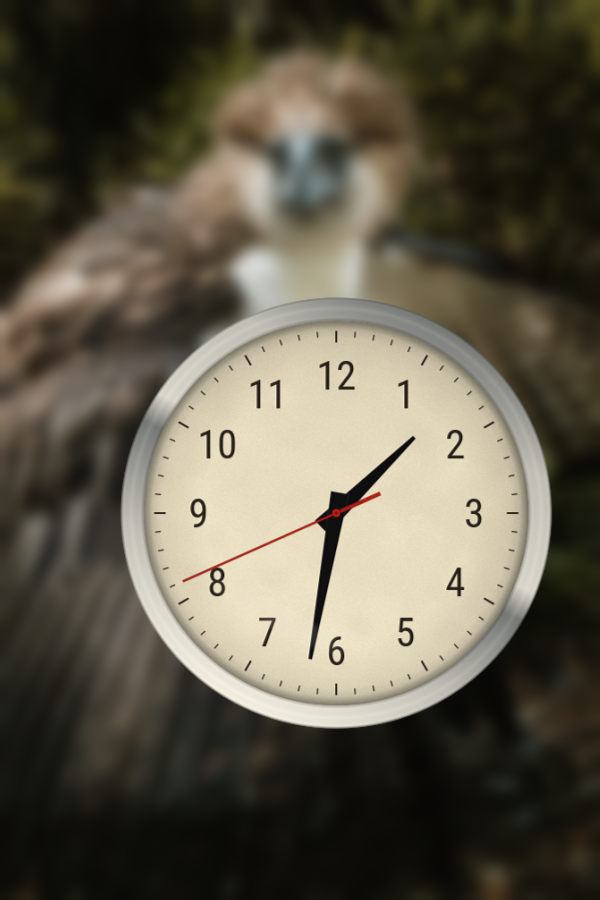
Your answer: **1:31:41**
